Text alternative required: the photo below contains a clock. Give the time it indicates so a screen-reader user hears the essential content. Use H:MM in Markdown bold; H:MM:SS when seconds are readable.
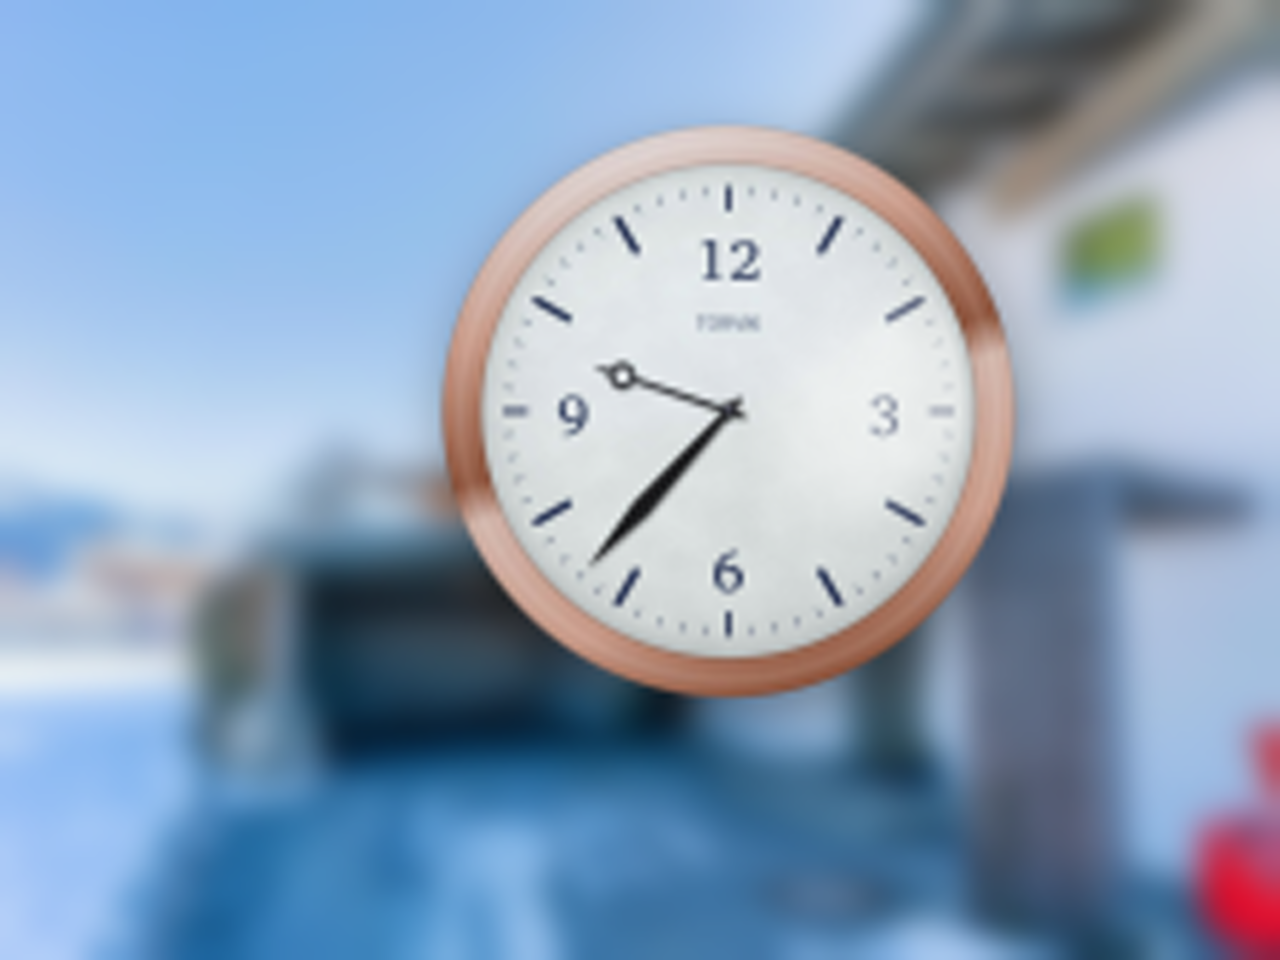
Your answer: **9:37**
